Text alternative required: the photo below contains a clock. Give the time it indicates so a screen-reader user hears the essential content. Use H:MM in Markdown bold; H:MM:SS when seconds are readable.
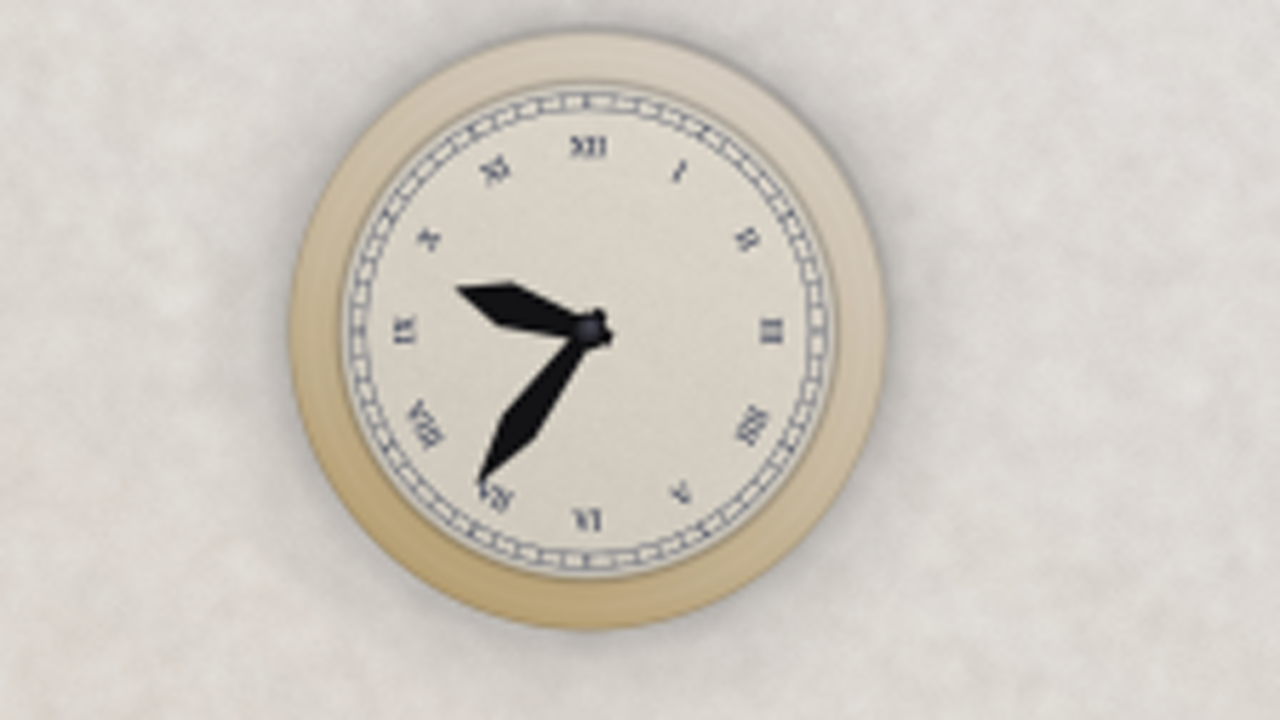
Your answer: **9:36**
